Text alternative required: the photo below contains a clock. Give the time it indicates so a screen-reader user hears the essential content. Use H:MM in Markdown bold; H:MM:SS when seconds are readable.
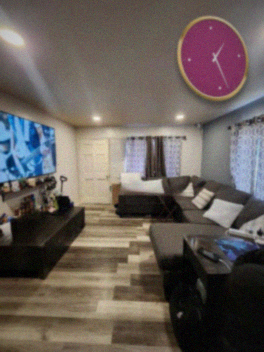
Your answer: **1:27**
